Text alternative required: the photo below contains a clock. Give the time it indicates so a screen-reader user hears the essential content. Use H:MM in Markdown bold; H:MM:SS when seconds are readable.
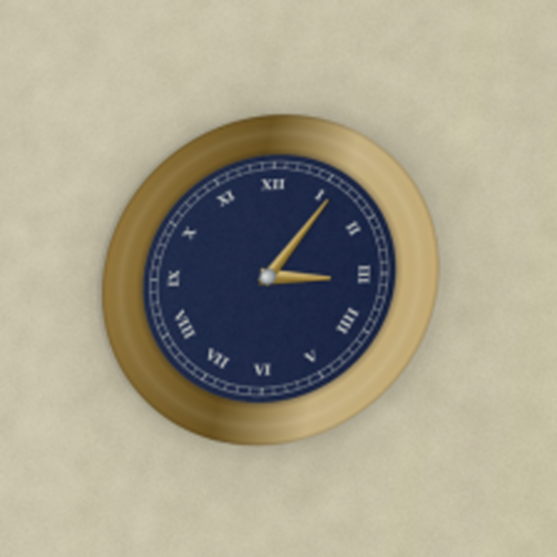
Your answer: **3:06**
